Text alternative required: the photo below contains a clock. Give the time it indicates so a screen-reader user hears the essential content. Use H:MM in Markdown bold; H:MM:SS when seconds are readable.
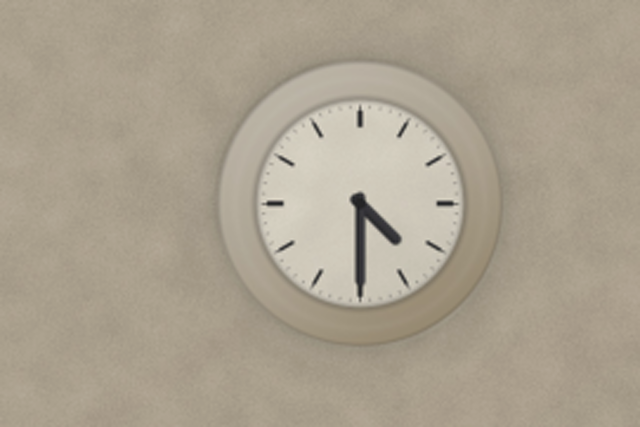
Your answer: **4:30**
